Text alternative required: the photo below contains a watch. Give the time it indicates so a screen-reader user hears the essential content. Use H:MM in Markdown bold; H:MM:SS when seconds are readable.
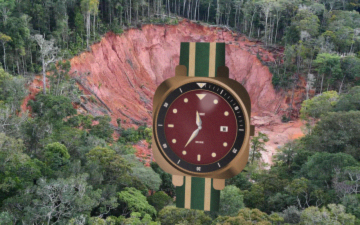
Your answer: **11:36**
